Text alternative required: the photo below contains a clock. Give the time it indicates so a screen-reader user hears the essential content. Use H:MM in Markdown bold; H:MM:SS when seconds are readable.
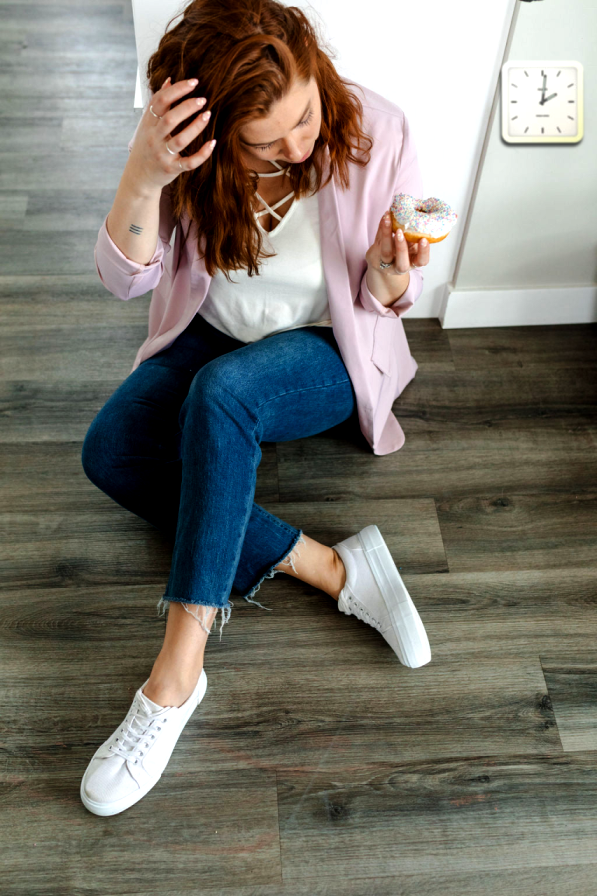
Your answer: **2:01**
